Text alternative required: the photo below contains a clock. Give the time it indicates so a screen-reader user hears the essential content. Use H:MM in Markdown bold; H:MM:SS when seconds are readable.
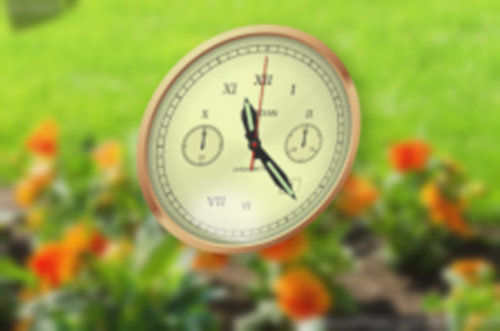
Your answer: **11:23**
